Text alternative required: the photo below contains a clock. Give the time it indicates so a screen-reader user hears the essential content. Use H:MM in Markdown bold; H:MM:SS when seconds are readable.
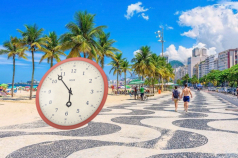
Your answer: **5:53**
